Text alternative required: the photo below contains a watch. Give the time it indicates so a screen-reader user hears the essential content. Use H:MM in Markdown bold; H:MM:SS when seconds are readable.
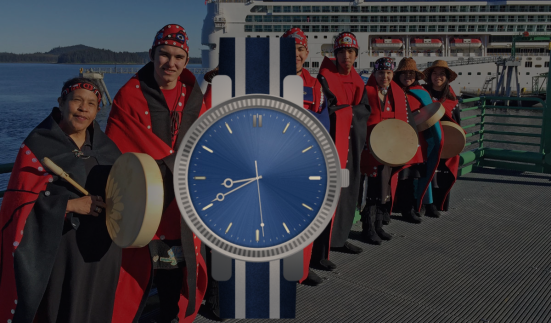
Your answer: **8:40:29**
